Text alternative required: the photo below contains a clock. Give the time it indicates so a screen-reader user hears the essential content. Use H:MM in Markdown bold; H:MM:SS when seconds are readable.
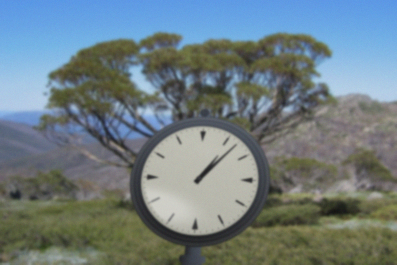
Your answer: **1:07**
